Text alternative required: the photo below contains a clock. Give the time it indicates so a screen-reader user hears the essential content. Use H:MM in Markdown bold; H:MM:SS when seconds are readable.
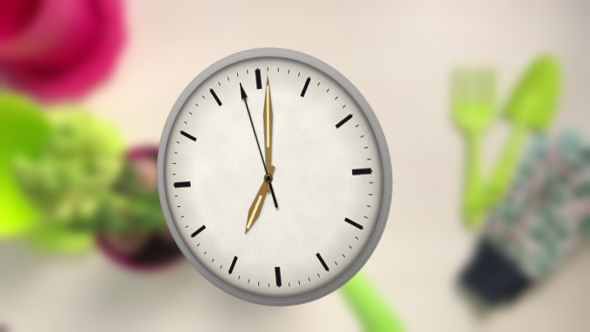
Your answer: **7:00:58**
